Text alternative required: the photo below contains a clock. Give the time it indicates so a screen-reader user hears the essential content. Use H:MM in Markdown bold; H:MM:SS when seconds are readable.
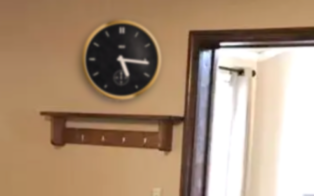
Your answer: **5:16**
